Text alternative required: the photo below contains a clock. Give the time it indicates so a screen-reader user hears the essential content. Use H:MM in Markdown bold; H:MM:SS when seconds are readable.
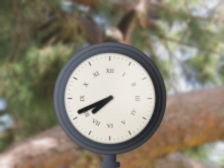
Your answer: **7:41**
